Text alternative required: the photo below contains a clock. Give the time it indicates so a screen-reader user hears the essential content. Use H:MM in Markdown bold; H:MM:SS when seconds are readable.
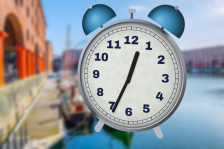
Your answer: **12:34**
